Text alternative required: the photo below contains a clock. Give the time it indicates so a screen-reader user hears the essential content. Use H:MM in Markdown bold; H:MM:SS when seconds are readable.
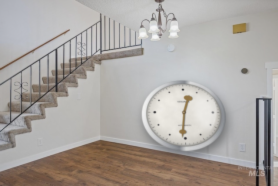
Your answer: **12:31**
